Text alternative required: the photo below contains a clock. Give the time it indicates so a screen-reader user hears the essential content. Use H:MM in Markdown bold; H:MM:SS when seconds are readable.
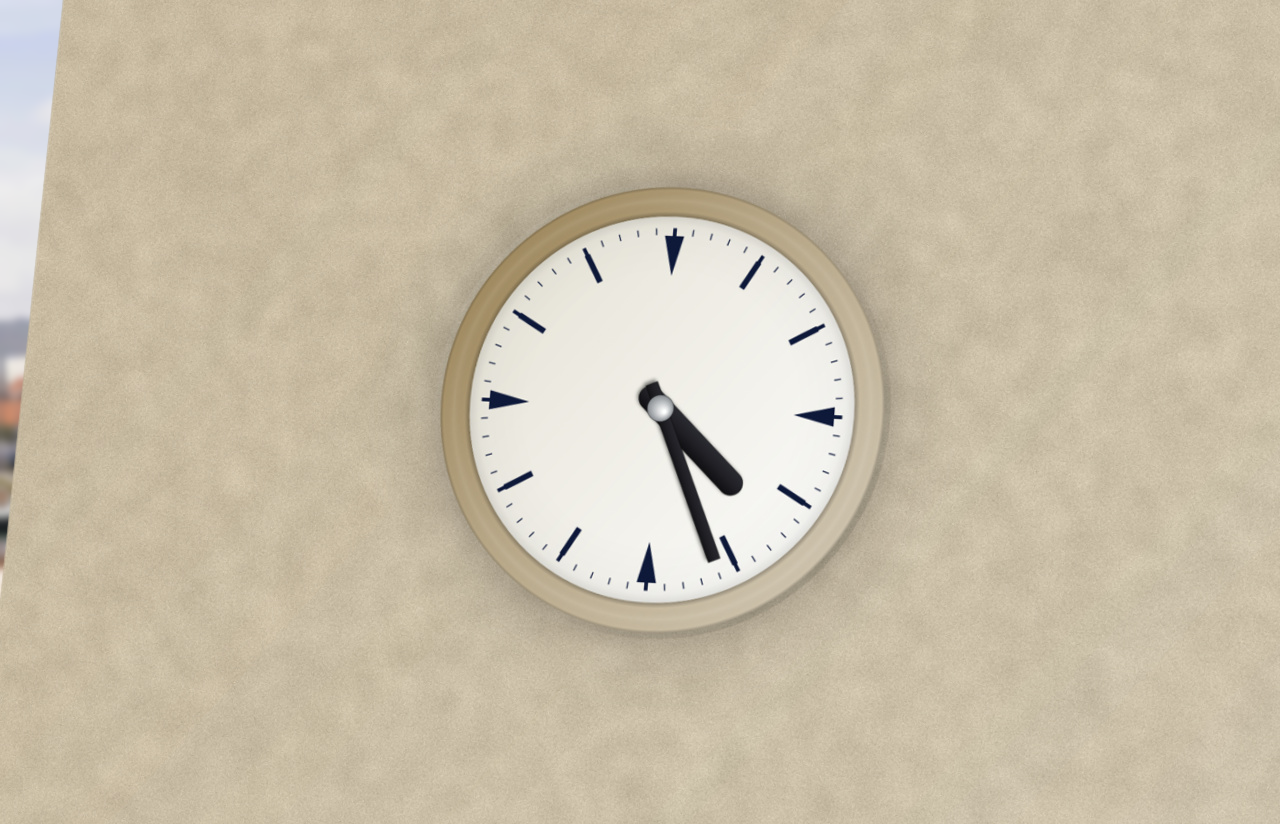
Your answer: **4:26**
